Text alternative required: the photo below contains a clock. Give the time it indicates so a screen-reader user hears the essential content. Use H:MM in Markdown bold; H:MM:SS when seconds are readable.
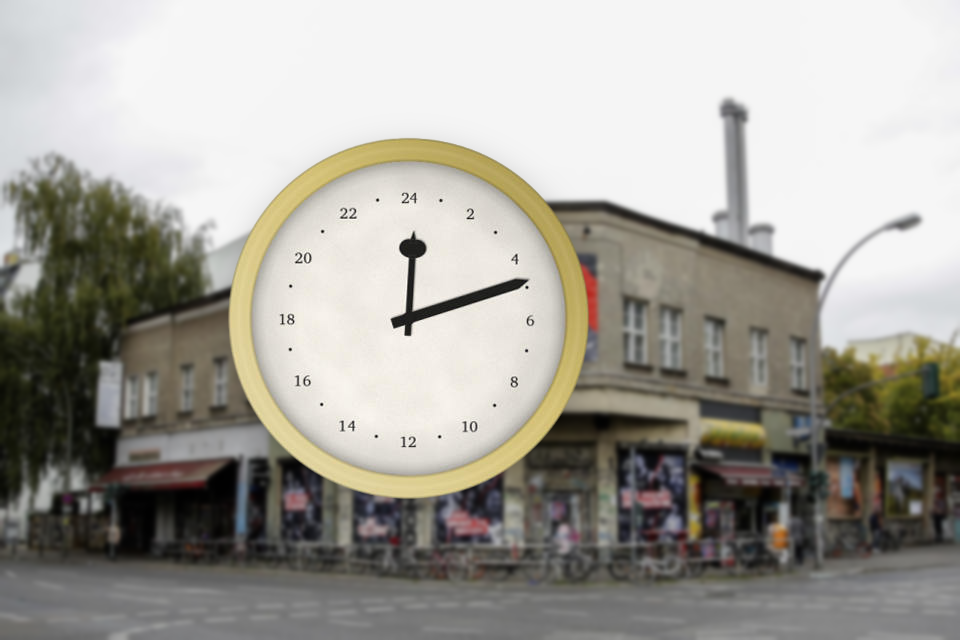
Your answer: **0:12**
